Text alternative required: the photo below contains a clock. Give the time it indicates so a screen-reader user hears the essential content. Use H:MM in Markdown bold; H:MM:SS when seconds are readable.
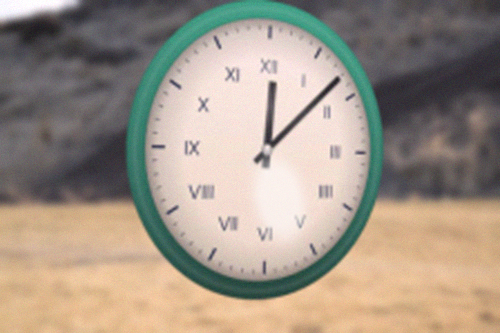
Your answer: **12:08**
